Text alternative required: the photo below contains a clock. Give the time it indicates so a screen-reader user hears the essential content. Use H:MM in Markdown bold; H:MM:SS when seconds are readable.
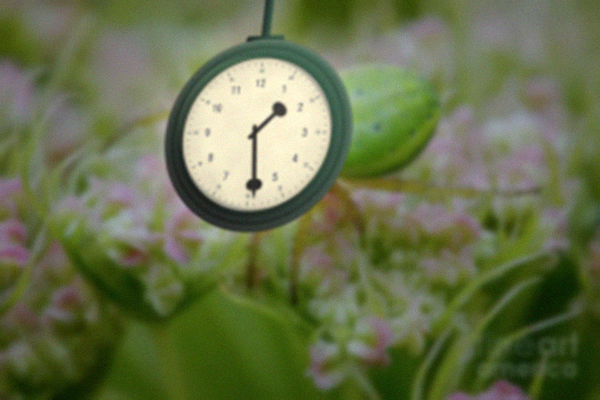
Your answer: **1:29**
